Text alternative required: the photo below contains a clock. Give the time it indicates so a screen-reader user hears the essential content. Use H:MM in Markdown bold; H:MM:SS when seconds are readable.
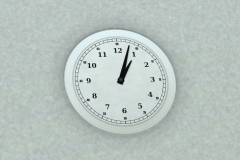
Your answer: **1:03**
